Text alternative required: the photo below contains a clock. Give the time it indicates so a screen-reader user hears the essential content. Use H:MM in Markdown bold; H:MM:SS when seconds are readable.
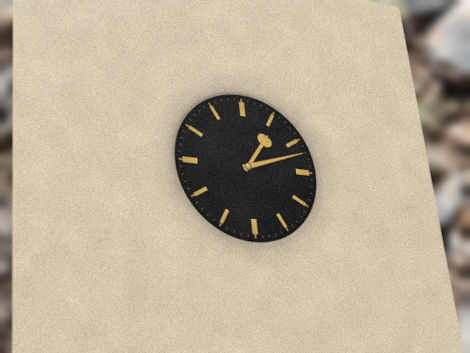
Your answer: **1:12**
